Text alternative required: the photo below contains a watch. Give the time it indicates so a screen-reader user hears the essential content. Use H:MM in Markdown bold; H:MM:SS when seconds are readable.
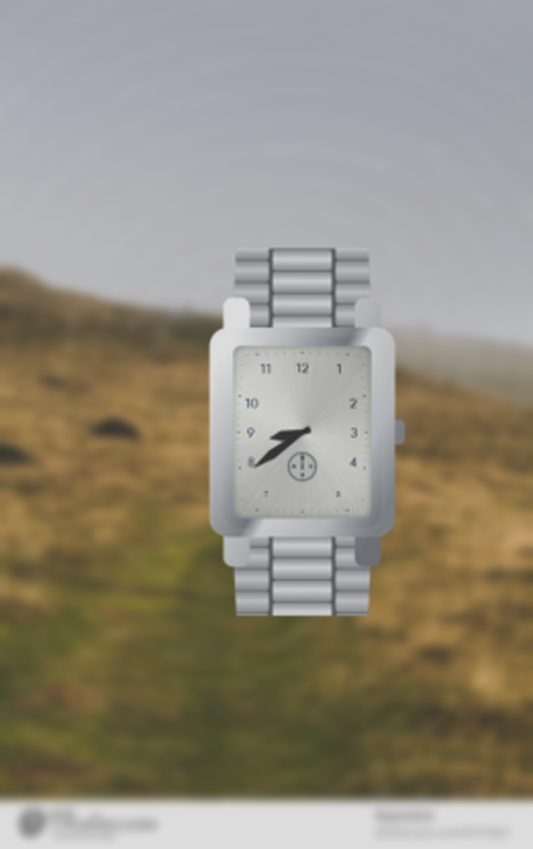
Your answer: **8:39**
